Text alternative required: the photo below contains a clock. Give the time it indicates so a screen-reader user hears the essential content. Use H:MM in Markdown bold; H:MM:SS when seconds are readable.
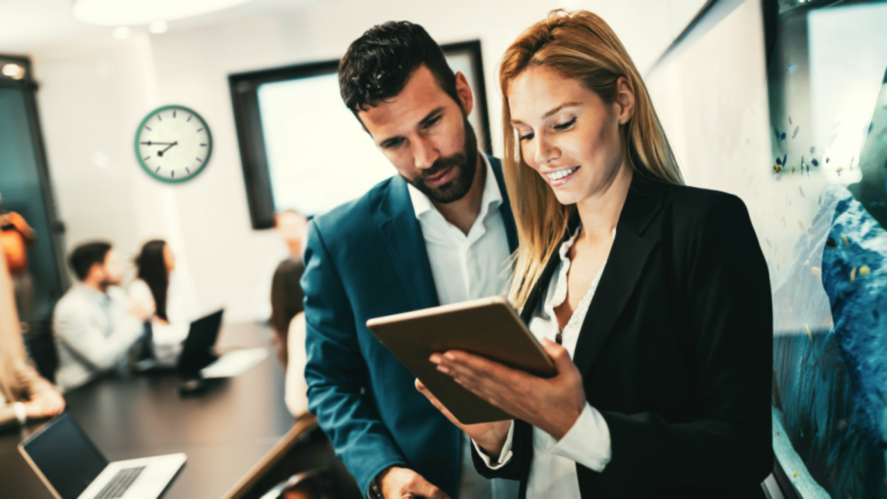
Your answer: **7:45**
